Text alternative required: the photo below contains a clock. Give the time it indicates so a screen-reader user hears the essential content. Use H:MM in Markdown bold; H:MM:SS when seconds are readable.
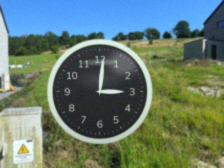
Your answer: **3:01**
